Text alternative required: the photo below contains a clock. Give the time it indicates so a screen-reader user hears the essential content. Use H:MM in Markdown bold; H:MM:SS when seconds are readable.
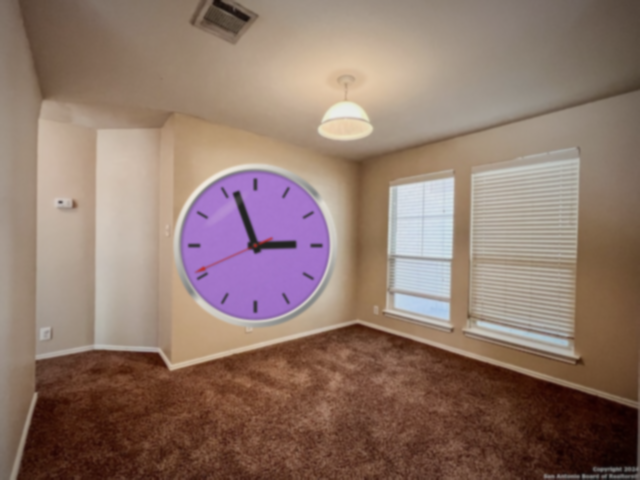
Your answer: **2:56:41**
